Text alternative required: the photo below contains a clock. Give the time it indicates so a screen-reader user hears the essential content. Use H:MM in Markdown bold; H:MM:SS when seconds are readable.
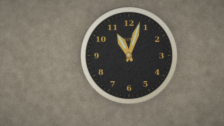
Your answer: **11:03**
